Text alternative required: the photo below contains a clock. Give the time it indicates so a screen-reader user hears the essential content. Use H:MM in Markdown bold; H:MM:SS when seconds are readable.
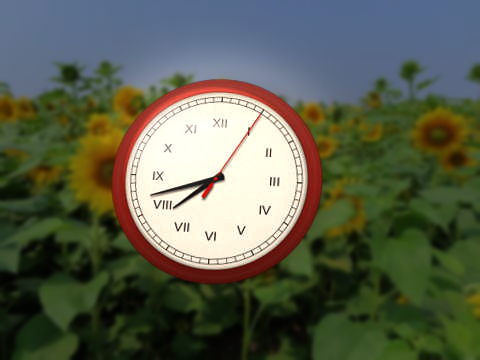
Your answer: **7:42:05**
